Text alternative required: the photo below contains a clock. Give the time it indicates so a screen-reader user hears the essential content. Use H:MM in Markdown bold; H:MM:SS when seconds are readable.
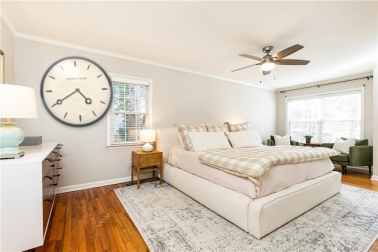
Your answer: **4:40**
